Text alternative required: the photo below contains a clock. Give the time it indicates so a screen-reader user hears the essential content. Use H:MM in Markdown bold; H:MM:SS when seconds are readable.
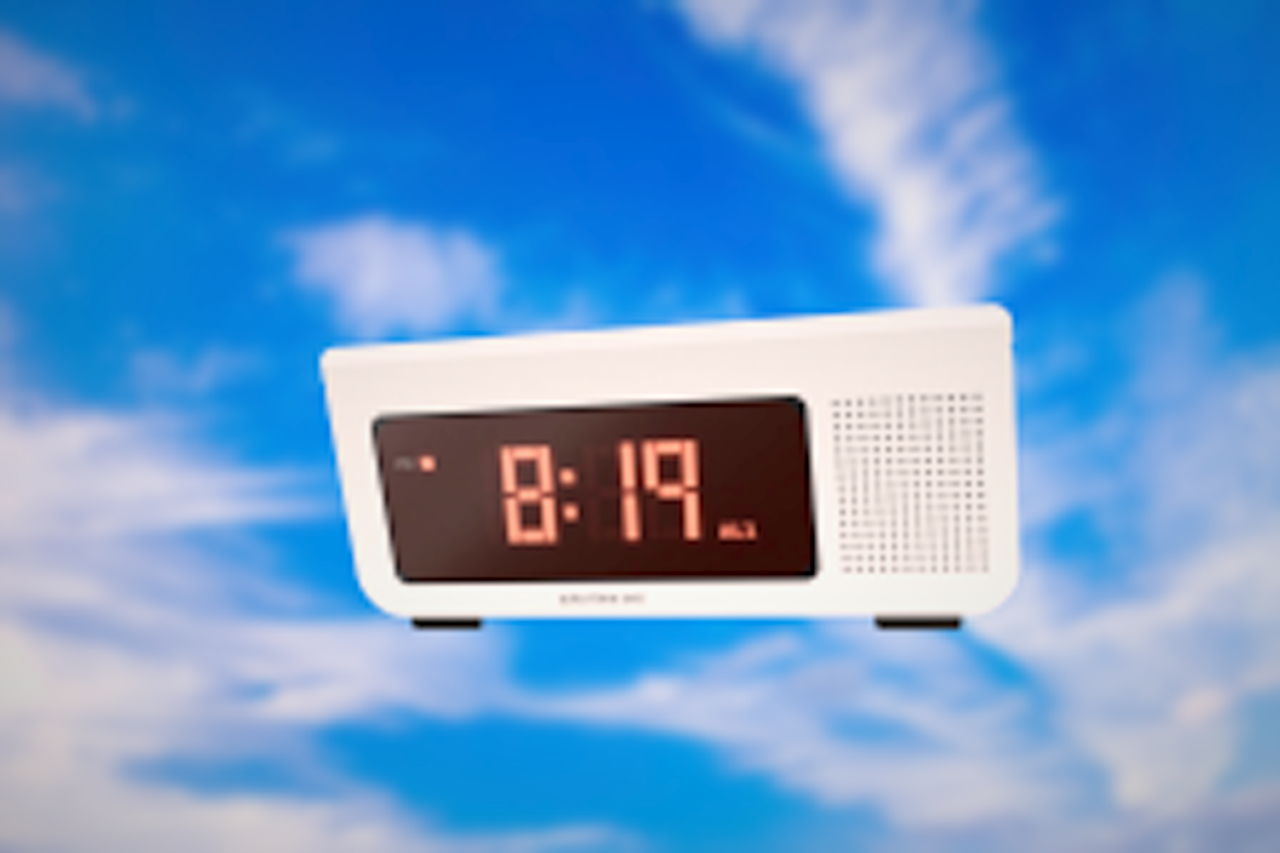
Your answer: **8:19**
